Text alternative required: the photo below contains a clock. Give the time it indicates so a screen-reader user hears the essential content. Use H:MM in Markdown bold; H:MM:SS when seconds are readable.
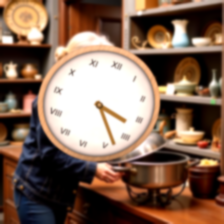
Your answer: **3:23**
